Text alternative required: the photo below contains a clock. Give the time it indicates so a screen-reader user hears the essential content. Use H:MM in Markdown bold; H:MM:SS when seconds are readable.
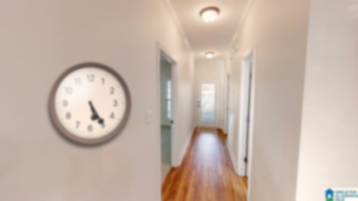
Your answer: **5:25**
